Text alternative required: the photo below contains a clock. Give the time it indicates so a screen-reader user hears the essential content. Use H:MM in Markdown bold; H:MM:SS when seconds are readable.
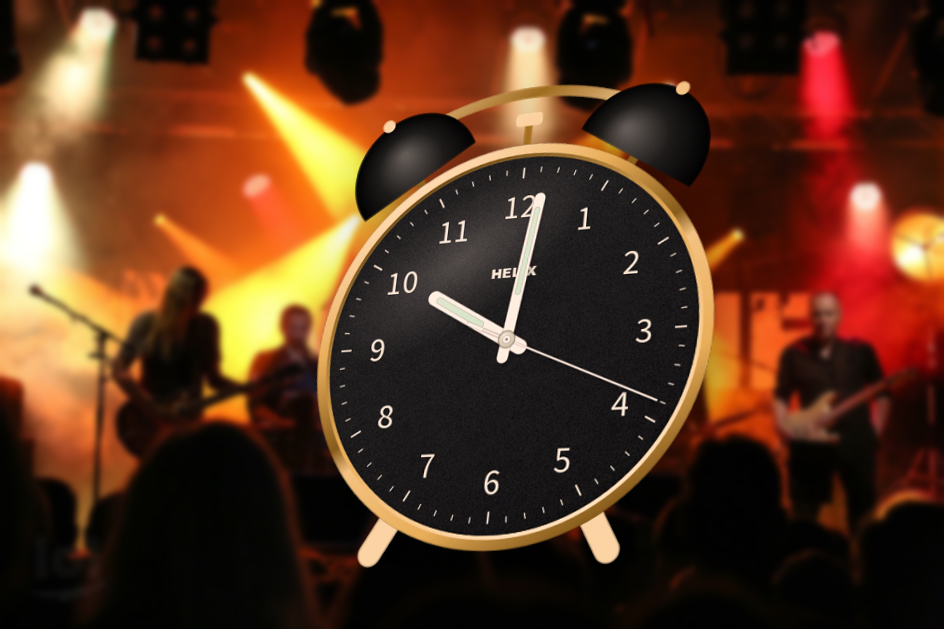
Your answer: **10:01:19**
